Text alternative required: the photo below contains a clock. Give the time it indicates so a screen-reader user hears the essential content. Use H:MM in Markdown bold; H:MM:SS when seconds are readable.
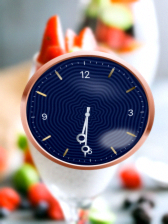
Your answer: **6:31**
